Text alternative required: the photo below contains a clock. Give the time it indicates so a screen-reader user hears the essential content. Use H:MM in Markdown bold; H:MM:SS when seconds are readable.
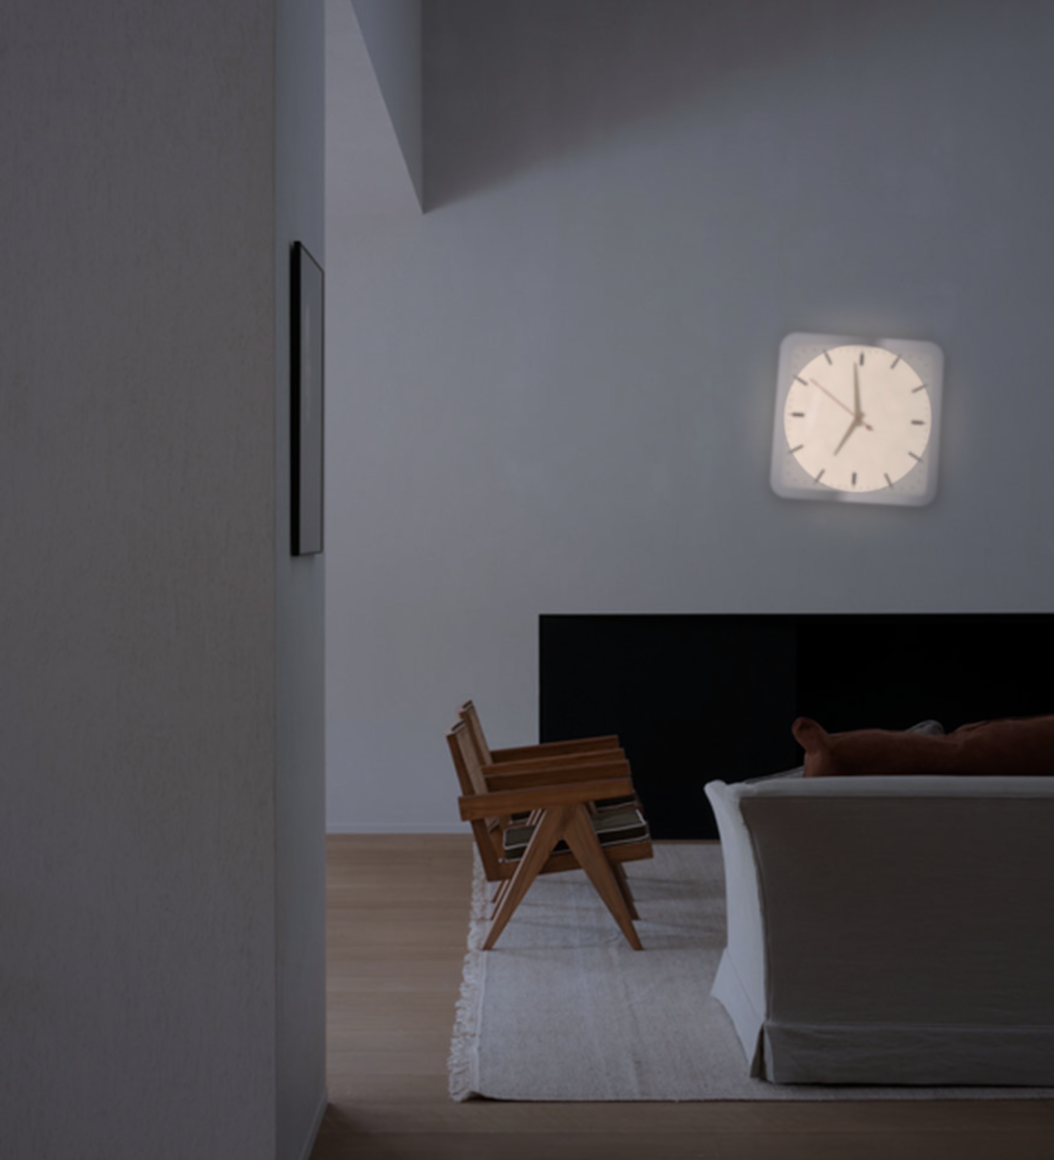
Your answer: **6:58:51**
